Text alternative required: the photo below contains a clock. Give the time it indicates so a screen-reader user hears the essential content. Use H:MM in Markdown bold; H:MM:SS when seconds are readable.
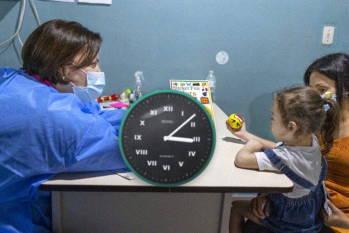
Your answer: **3:08**
